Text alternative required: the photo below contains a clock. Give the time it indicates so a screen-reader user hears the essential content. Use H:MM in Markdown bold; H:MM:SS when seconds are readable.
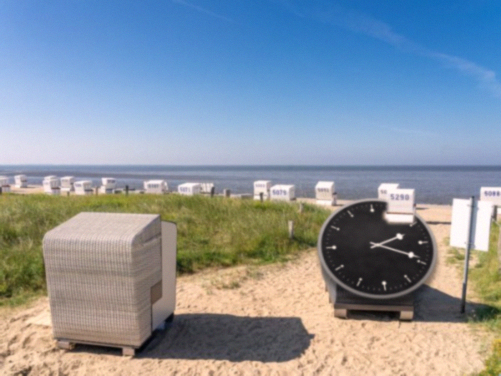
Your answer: **2:19**
